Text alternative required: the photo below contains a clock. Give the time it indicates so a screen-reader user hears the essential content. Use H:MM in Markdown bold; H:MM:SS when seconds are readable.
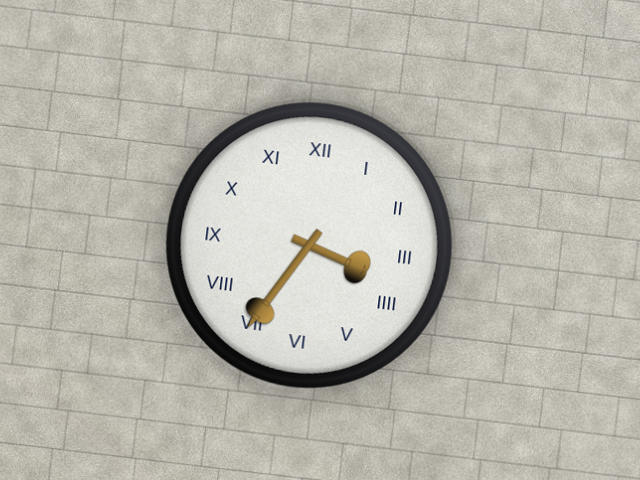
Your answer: **3:35**
